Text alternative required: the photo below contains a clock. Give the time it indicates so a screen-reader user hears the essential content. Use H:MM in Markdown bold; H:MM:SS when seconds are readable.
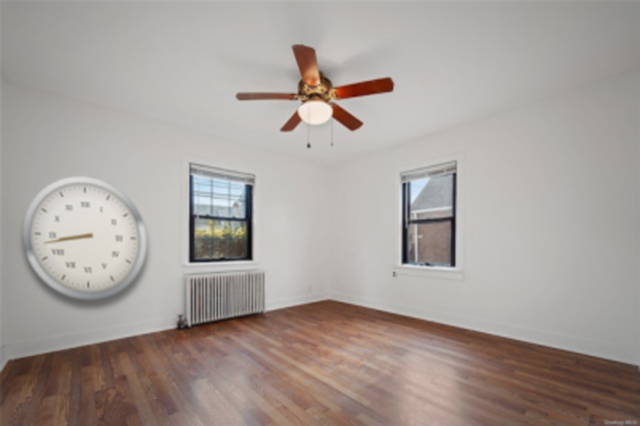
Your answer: **8:43**
